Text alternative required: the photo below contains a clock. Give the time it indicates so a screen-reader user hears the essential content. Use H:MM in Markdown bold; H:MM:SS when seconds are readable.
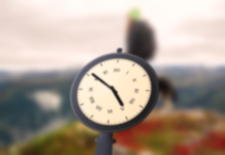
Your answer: **4:51**
